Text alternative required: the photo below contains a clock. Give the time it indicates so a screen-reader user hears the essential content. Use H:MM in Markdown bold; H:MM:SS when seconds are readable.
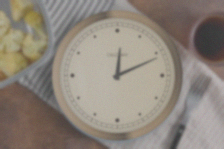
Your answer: **12:11**
